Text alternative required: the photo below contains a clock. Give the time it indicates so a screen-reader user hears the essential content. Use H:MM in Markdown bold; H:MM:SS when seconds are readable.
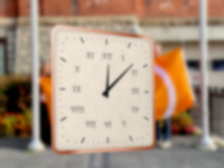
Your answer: **12:08**
